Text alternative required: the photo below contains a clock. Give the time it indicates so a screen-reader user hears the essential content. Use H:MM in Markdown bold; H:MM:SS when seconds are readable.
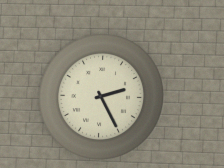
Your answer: **2:25**
